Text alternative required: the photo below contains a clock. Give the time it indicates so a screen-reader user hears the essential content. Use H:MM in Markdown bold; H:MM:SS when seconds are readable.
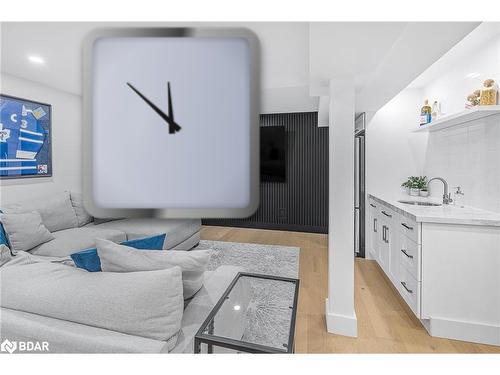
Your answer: **11:52**
